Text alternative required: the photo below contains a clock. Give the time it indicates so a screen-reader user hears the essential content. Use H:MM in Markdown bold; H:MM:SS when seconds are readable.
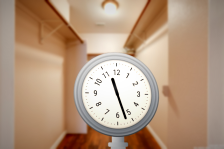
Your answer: **11:27**
